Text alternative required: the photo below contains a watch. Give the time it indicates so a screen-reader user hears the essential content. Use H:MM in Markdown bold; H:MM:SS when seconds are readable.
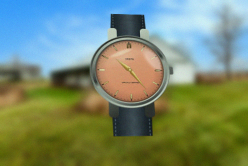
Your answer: **10:24**
